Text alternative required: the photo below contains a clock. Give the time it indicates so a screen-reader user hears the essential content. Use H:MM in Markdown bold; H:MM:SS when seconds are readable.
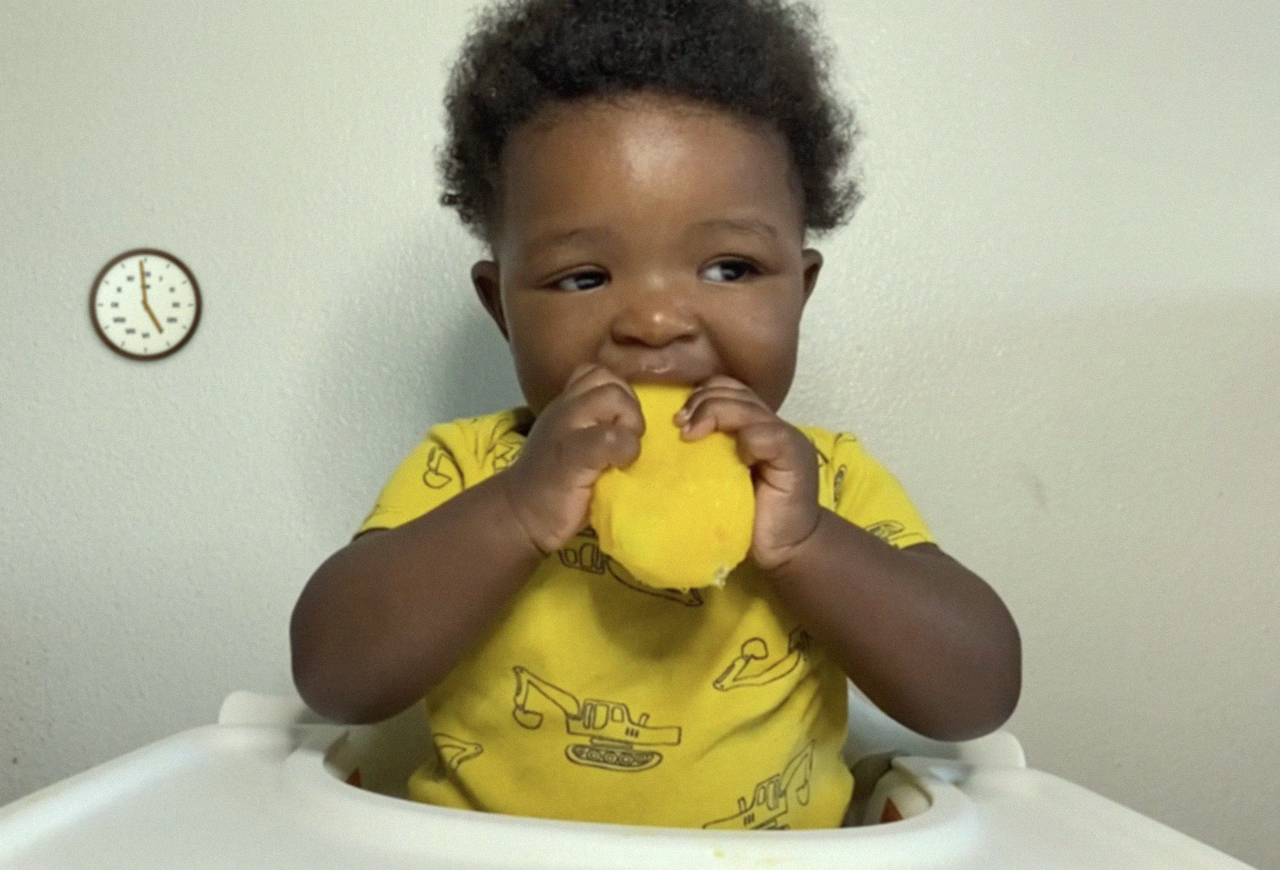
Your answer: **4:59**
